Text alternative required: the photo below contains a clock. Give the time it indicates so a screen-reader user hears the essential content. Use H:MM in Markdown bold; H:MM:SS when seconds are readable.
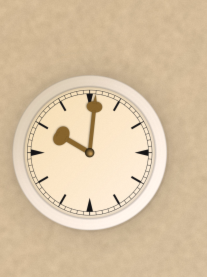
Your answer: **10:01**
